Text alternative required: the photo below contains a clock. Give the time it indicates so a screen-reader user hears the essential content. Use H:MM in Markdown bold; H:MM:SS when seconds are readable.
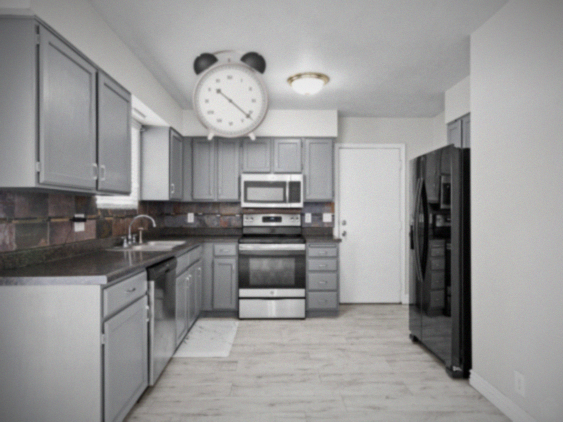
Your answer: **10:22**
